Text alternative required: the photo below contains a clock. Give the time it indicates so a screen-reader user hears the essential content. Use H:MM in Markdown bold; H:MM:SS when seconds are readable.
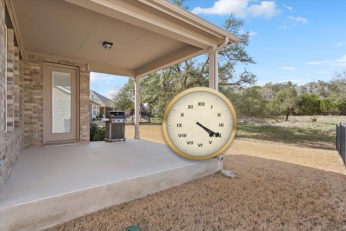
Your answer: **4:20**
